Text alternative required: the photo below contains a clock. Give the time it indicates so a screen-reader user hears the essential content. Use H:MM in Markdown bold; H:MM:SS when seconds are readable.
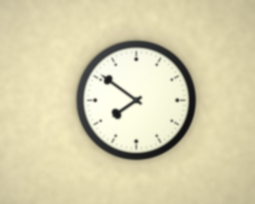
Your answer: **7:51**
